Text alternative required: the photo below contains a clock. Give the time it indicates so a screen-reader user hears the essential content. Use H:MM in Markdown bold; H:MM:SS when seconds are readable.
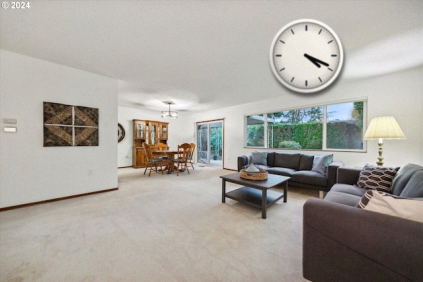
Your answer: **4:19**
